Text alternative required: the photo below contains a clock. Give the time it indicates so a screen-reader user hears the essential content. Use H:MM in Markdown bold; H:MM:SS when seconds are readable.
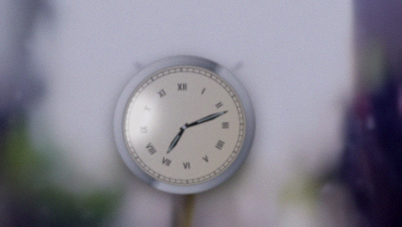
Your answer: **7:12**
